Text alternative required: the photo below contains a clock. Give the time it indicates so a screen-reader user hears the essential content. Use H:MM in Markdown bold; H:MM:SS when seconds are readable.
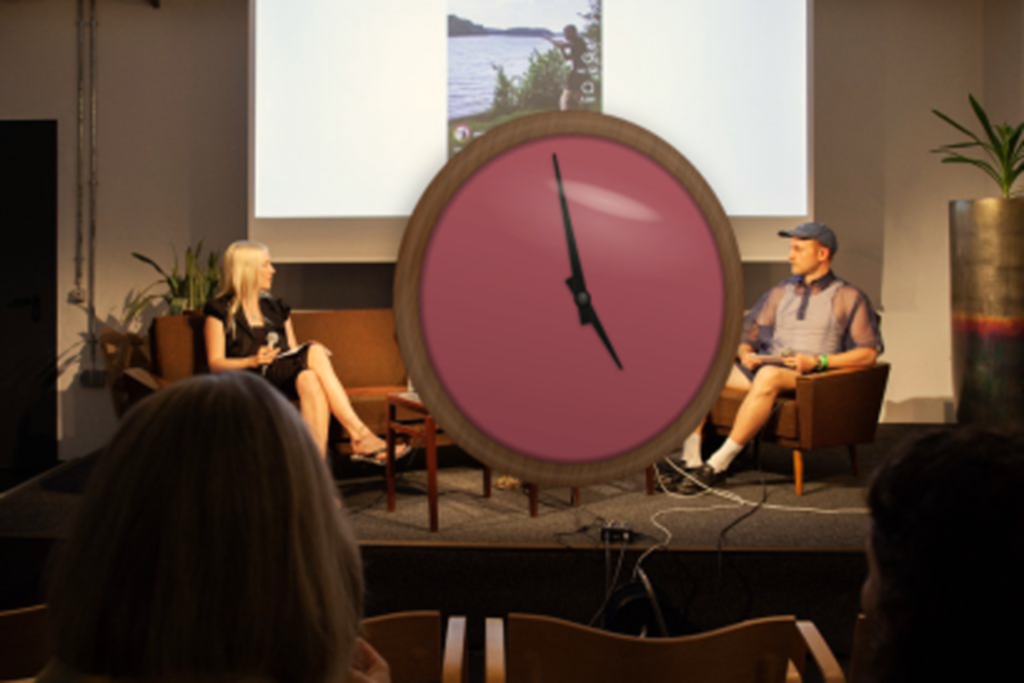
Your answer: **4:58**
